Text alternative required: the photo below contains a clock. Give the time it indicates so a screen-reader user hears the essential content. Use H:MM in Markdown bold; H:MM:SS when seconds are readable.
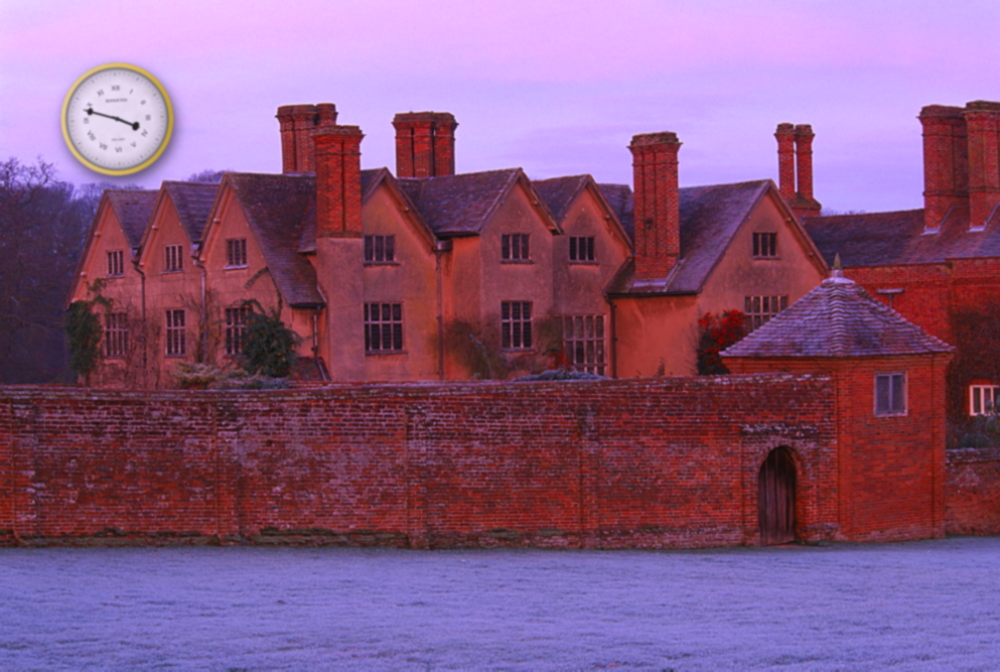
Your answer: **3:48**
